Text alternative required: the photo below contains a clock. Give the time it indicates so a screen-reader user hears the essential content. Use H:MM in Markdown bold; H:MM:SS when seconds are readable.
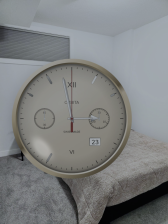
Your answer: **2:58**
